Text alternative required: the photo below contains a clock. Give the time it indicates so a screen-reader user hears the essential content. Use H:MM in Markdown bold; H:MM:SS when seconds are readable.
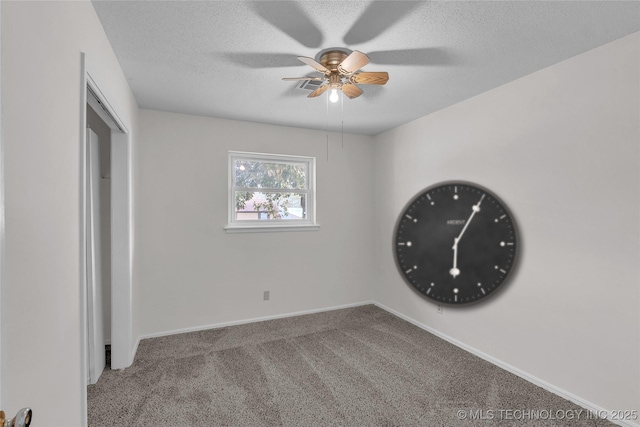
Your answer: **6:05**
